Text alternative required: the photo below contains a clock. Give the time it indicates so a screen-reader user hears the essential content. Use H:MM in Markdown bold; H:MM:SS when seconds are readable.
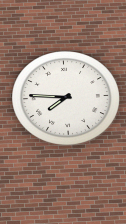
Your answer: **7:46**
